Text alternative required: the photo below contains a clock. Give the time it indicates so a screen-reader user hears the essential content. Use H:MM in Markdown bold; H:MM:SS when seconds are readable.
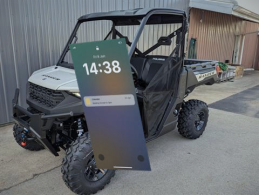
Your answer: **14:38**
